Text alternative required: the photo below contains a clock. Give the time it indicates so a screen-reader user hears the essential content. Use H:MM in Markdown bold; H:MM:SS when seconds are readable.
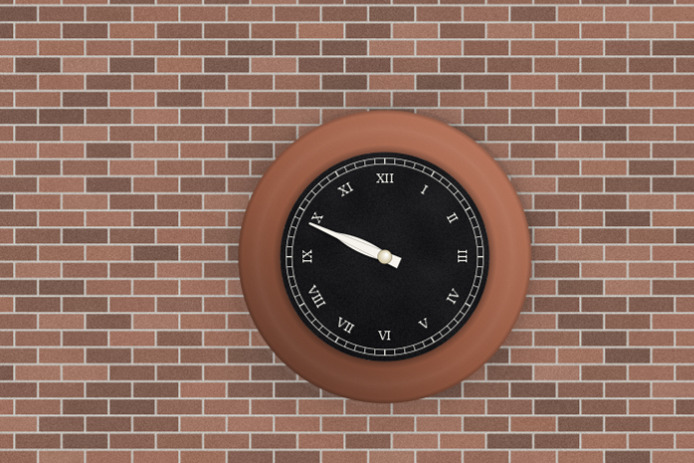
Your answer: **9:49**
